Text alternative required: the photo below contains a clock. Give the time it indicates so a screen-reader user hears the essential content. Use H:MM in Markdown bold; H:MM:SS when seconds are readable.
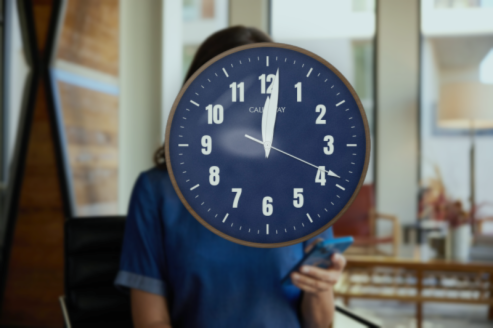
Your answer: **12:01:19**
